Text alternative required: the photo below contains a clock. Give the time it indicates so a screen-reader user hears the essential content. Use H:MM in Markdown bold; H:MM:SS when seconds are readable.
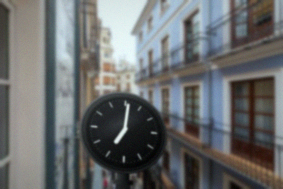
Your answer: **7:01**
